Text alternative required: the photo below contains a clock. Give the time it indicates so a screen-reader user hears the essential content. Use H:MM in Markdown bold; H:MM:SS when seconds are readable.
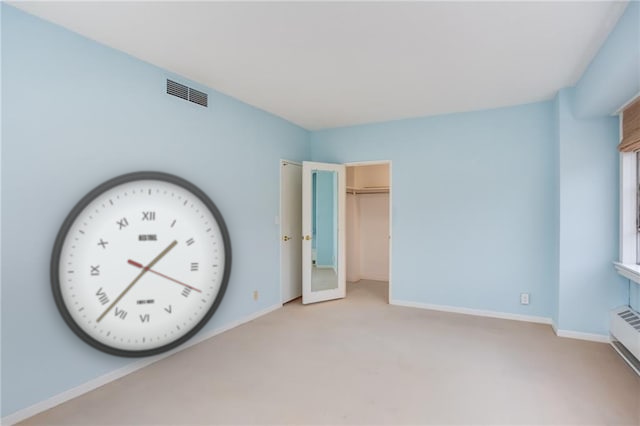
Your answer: **1:37:19**
